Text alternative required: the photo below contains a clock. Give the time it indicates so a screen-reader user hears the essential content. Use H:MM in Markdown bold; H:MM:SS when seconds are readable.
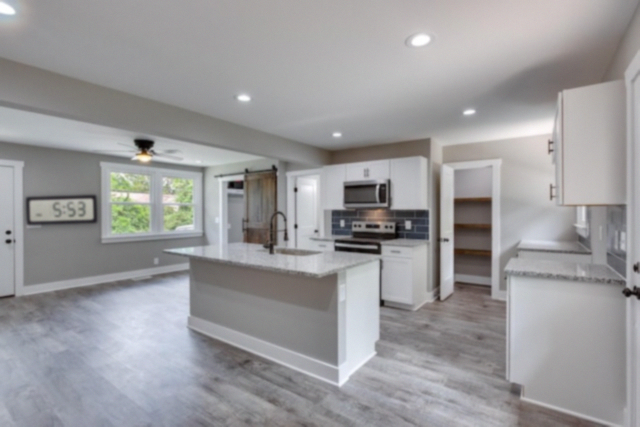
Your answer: **5:53**
